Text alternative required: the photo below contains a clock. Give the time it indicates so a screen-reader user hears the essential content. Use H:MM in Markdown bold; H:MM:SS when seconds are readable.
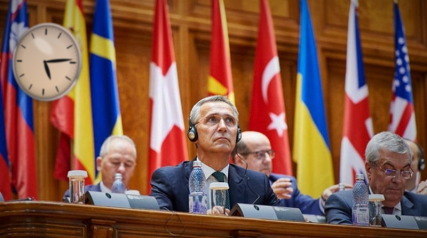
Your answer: **5:14**
